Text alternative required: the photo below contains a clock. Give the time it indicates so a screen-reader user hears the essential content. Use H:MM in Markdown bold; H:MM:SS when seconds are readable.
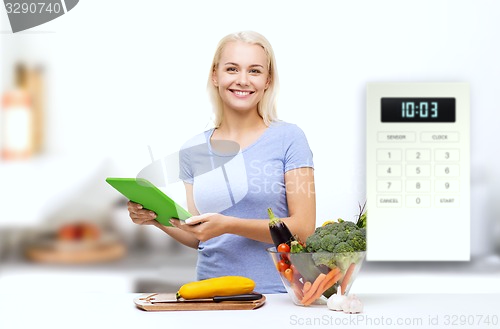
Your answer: **10:03**
